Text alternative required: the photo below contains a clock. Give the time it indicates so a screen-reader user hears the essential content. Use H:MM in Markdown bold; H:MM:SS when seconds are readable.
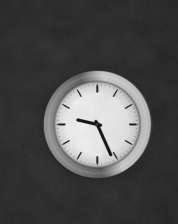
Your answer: **9:26**
